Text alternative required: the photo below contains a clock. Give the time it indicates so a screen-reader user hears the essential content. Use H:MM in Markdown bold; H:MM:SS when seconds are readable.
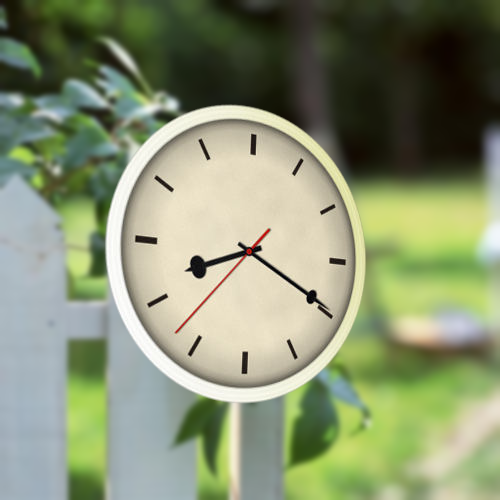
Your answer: **8:19:37**
